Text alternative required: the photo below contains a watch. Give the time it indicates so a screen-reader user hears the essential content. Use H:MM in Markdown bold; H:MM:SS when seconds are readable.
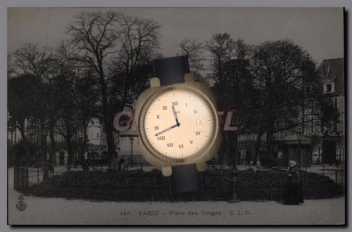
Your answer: **11:42**
